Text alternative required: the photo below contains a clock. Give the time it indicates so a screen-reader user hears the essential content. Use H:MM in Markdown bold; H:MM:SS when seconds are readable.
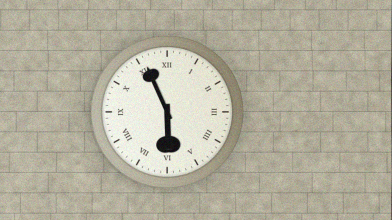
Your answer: **5:56**
